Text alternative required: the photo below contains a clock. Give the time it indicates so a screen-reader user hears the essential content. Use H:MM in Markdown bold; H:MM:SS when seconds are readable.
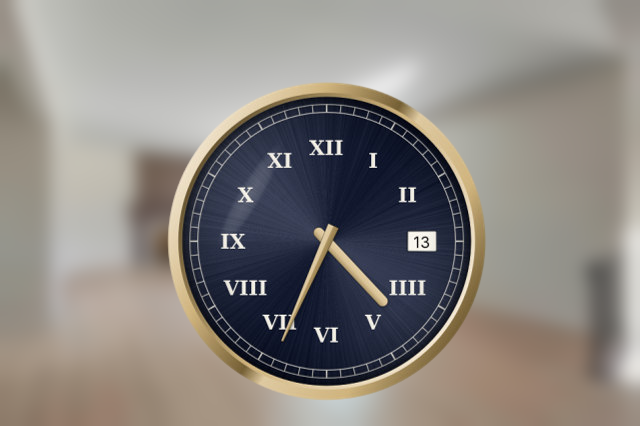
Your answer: **4:34**
